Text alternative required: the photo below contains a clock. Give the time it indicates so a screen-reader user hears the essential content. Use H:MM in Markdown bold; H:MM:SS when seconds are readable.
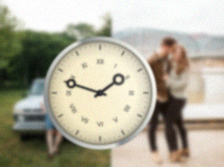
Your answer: **1:48**
